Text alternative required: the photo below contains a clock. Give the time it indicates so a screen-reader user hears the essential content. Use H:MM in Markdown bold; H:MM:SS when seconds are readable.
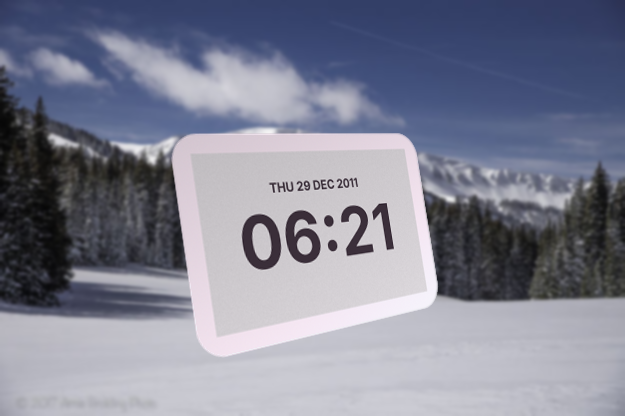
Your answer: **6:21**
